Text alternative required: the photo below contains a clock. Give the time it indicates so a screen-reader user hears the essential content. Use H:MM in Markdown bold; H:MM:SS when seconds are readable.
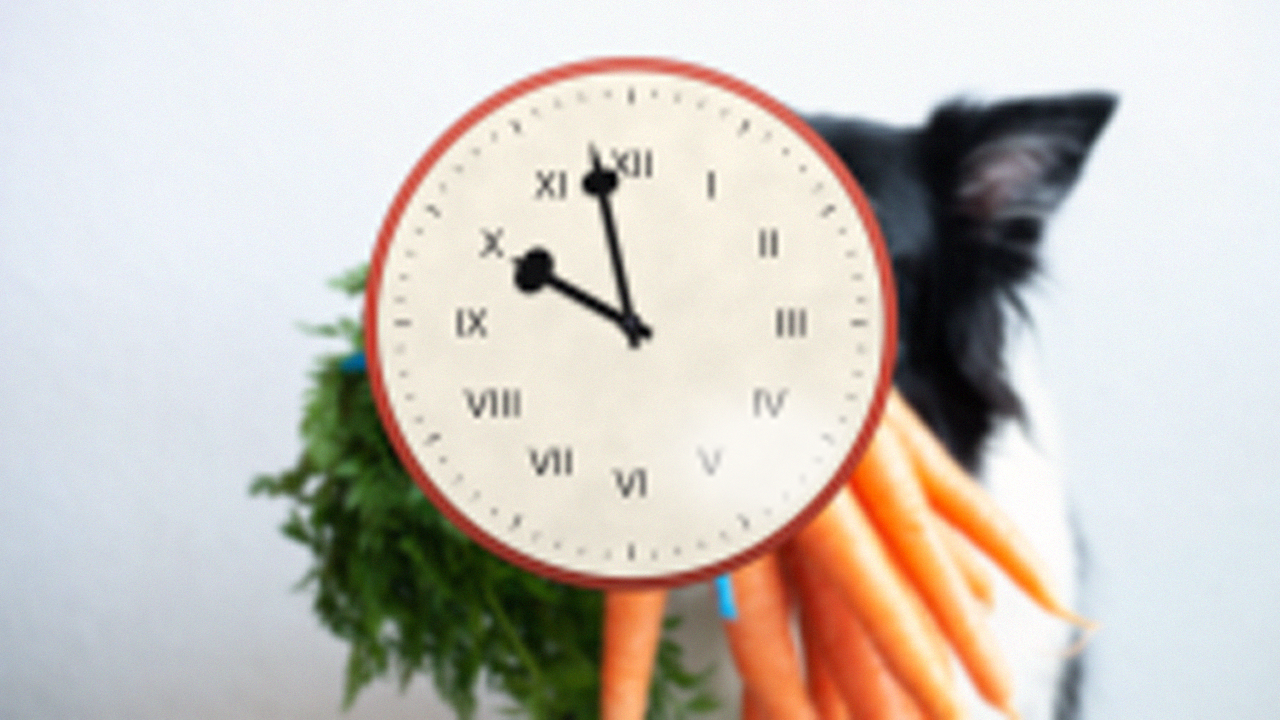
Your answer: **9:58**
